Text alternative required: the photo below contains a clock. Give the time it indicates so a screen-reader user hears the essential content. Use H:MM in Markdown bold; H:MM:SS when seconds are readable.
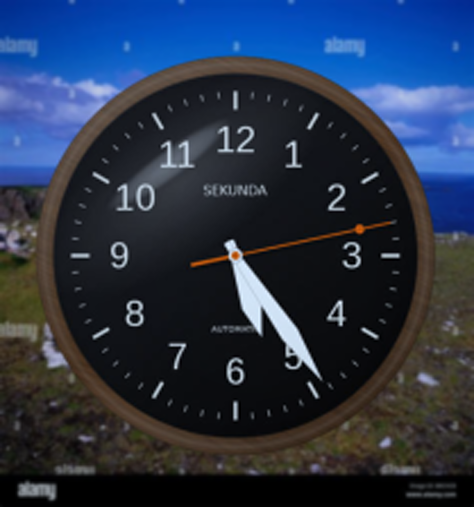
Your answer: **5:24:13**
